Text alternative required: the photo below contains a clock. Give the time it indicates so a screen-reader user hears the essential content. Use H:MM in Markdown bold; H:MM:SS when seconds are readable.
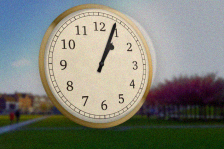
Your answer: **1:04**
